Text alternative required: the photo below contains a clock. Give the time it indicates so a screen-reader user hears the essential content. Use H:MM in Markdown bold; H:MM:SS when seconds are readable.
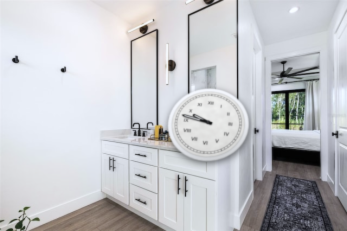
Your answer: **9:47**
